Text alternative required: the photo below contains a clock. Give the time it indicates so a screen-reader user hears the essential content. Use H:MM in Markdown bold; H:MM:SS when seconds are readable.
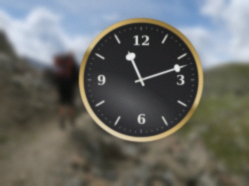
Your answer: **11:12**
